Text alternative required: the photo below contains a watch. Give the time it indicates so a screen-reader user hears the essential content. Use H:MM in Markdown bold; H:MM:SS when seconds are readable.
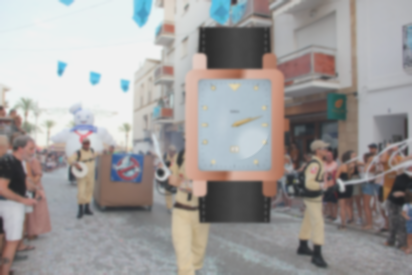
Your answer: **2:12**
